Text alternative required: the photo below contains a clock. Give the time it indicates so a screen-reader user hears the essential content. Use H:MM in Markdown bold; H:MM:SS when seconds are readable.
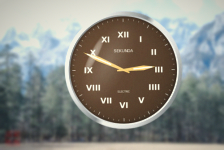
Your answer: **2:49**
